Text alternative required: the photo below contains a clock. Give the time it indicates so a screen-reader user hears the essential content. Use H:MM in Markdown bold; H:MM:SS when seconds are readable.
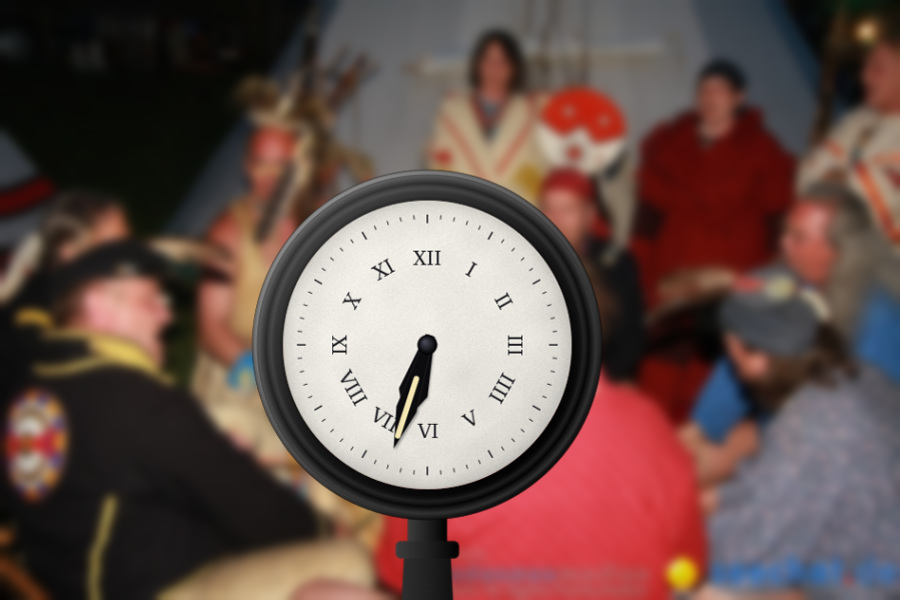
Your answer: **6:33**
